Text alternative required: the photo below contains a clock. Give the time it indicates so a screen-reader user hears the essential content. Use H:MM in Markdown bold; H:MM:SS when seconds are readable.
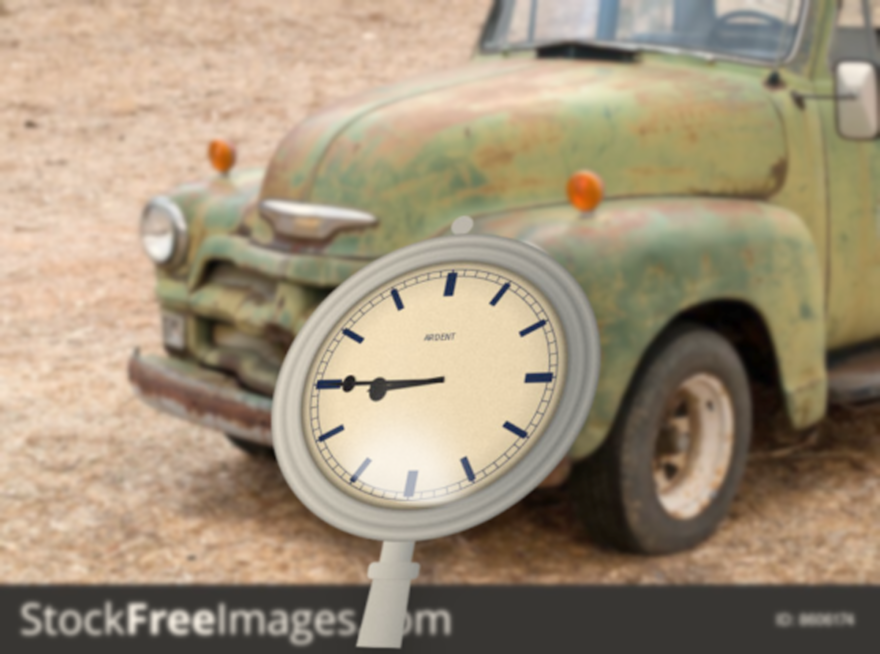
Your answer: **8:45**
